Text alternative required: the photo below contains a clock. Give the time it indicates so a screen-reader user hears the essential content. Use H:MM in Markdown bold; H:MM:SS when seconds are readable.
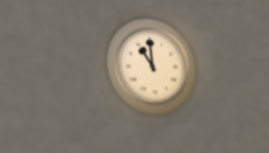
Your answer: **11:00**
